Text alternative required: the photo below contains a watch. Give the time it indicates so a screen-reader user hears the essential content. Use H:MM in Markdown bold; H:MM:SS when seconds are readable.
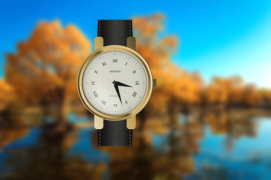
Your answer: **3:27**
